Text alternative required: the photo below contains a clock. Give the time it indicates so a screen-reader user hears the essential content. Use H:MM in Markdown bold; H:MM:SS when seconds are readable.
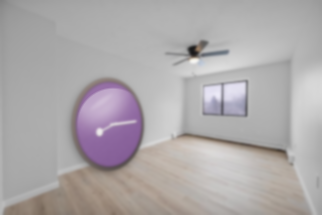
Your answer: **8:14**
